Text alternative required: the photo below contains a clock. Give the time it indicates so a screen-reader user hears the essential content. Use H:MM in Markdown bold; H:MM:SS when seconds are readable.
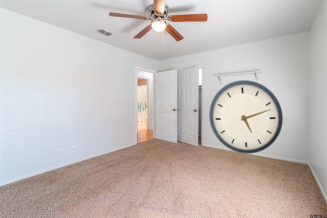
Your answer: **5:12**
